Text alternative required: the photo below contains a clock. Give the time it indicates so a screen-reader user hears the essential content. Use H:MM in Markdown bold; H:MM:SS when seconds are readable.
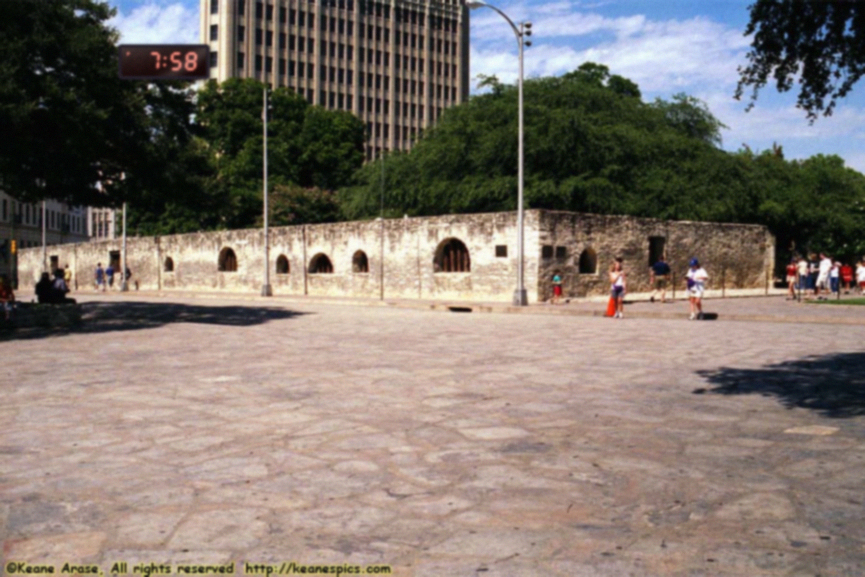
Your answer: **7:58**
